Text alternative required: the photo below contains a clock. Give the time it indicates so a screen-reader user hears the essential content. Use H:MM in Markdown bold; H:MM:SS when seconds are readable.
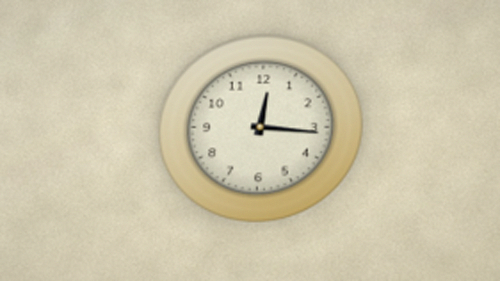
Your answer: **12:16**
